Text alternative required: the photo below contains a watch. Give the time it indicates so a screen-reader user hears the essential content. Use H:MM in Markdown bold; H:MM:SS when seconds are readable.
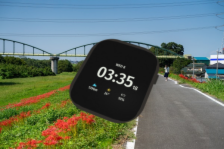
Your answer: **3:35**
